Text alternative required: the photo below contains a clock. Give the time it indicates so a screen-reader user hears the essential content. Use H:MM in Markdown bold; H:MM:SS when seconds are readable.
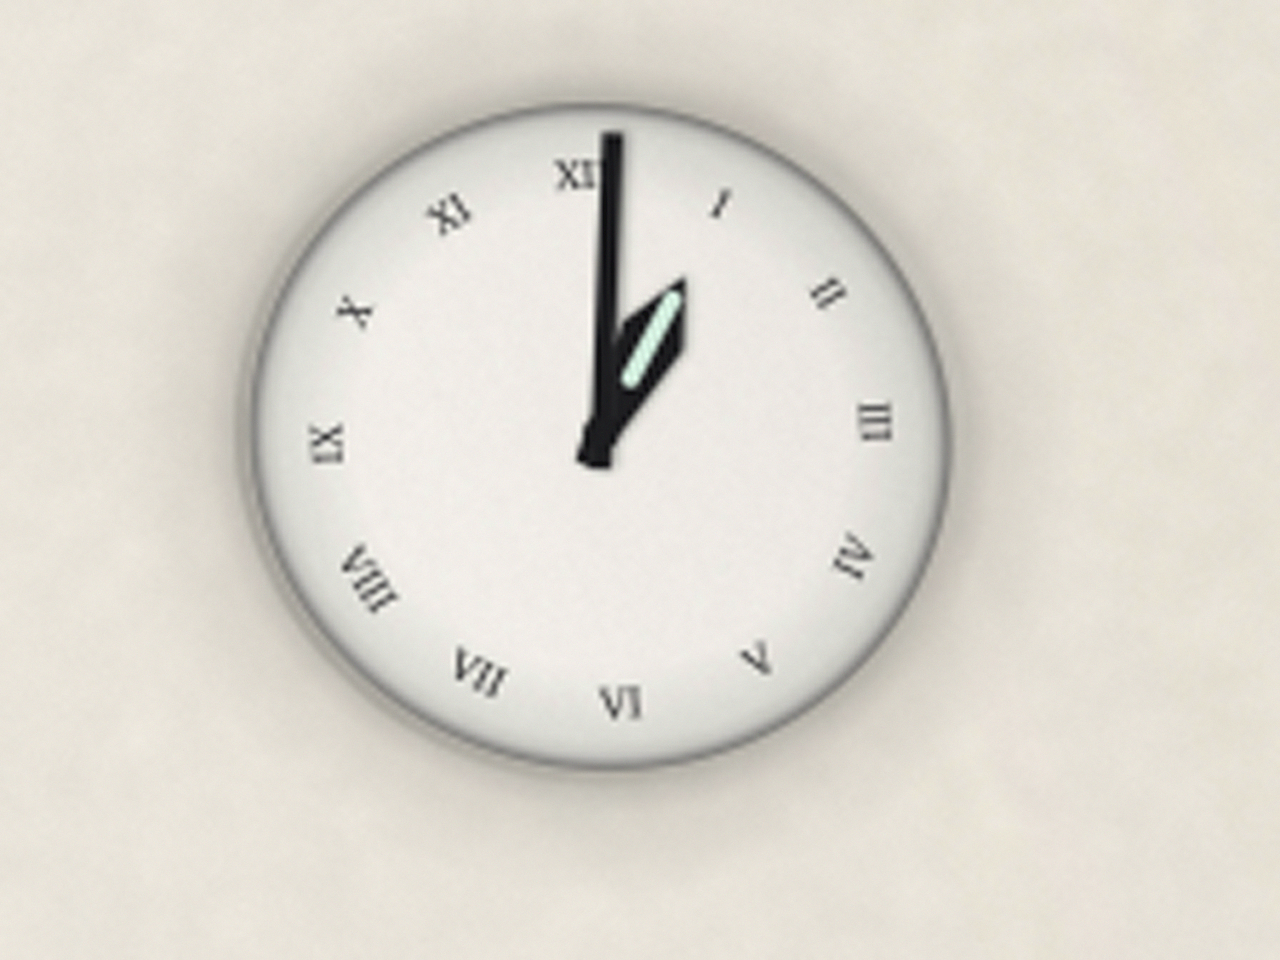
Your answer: **1:01**
